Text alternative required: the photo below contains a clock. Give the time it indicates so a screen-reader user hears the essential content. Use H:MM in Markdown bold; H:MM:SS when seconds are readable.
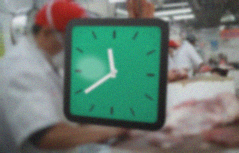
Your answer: **11:39**
